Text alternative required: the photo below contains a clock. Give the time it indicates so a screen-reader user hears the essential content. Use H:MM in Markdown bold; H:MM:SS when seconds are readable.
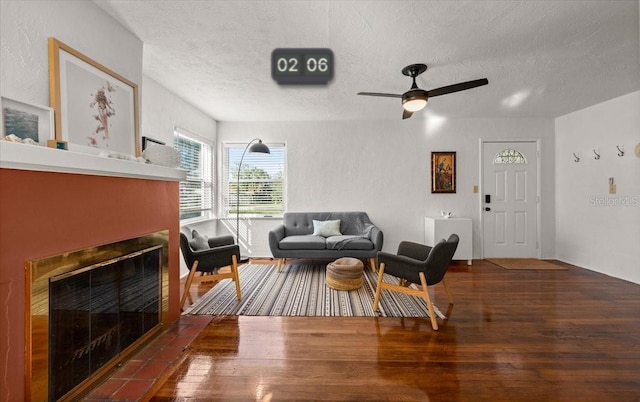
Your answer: **2:06**
